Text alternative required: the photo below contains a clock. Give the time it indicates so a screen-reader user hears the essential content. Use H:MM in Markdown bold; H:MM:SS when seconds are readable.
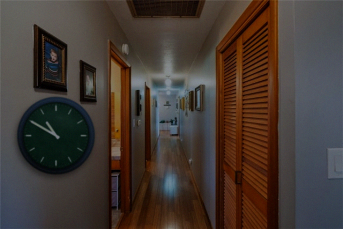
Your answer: **10:50**
